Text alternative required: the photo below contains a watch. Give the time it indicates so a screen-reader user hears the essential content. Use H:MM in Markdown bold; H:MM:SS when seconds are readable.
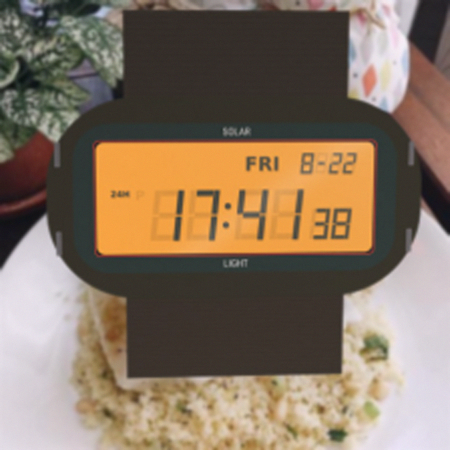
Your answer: **17:41:38**
